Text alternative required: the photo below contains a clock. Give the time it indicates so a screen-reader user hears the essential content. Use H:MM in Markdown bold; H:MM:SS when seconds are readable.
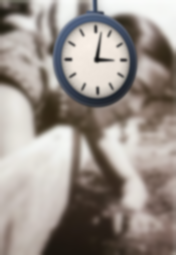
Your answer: **3:02**
